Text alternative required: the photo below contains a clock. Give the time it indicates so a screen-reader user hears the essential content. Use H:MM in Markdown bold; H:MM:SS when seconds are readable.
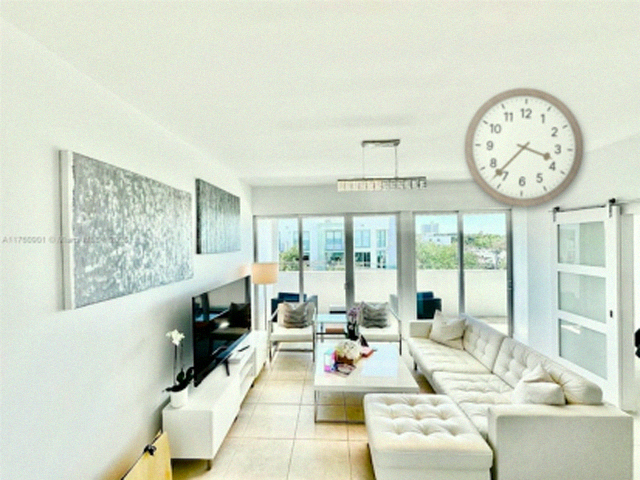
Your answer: **3:37**
